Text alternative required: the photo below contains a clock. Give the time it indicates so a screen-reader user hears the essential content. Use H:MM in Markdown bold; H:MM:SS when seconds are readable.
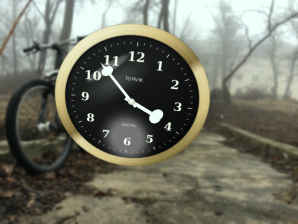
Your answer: **3:53**
